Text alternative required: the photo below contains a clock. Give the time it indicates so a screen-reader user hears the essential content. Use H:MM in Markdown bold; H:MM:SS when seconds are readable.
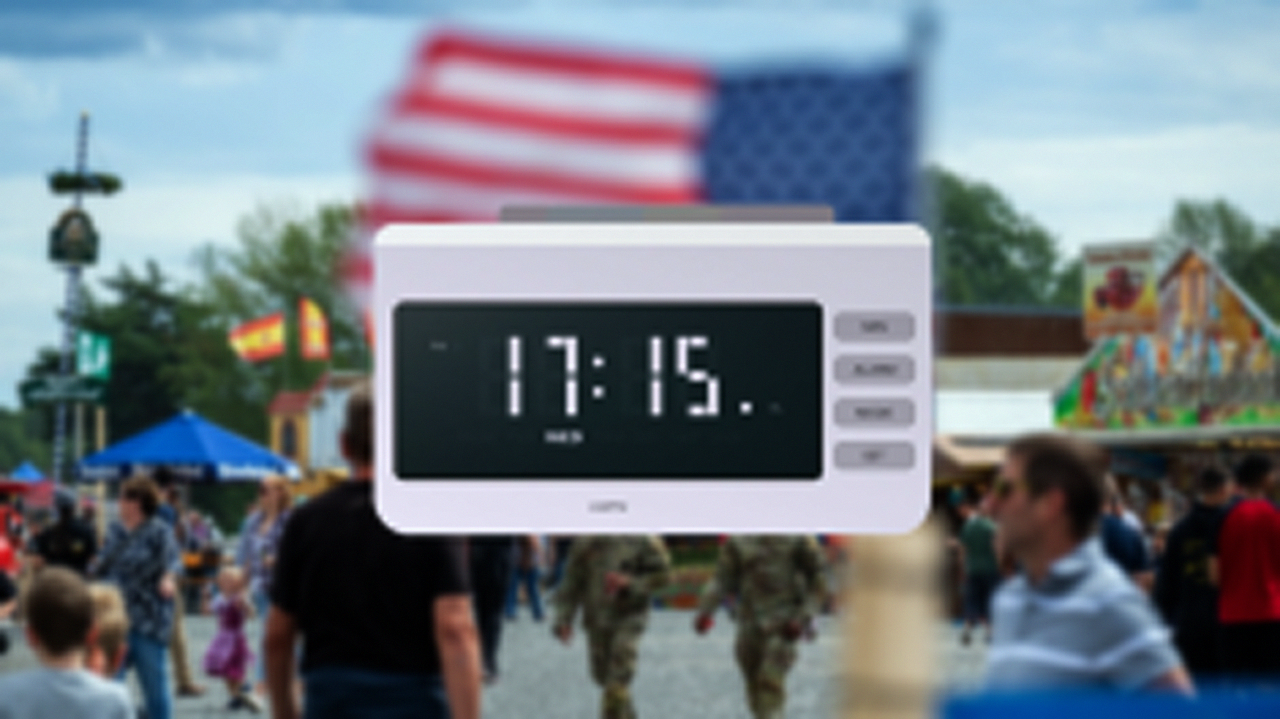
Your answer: **17:15**
